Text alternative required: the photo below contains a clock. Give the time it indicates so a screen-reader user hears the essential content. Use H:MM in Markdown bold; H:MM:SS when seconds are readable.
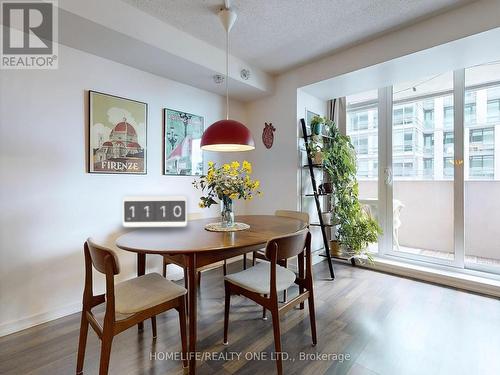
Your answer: **11:10**
